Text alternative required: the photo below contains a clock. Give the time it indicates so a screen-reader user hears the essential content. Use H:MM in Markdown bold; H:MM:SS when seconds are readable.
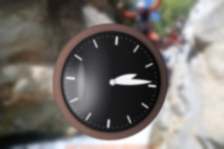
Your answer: **2:14**
